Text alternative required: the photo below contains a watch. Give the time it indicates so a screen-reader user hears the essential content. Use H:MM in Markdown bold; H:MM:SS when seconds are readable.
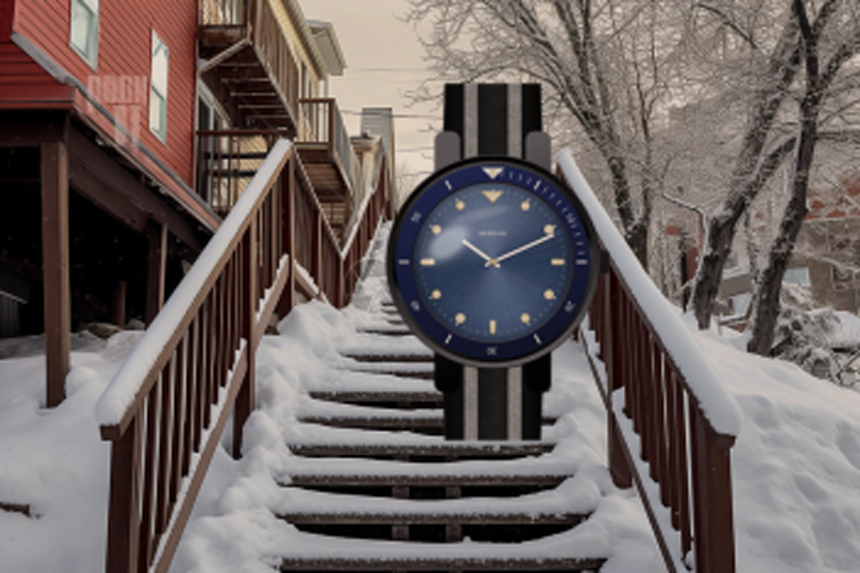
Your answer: **10:11**
